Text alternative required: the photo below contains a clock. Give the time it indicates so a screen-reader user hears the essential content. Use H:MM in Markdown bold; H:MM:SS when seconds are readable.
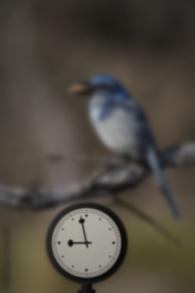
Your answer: **8:58**
